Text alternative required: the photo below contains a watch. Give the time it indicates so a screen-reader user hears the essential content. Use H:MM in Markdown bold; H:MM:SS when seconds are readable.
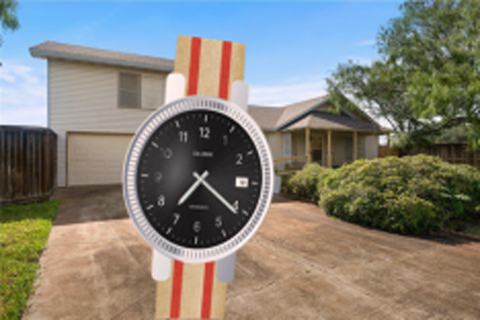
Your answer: **7:21**
